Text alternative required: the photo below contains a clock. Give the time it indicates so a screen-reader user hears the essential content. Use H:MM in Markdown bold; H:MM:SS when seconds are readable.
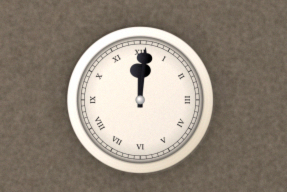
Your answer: **12:01**
